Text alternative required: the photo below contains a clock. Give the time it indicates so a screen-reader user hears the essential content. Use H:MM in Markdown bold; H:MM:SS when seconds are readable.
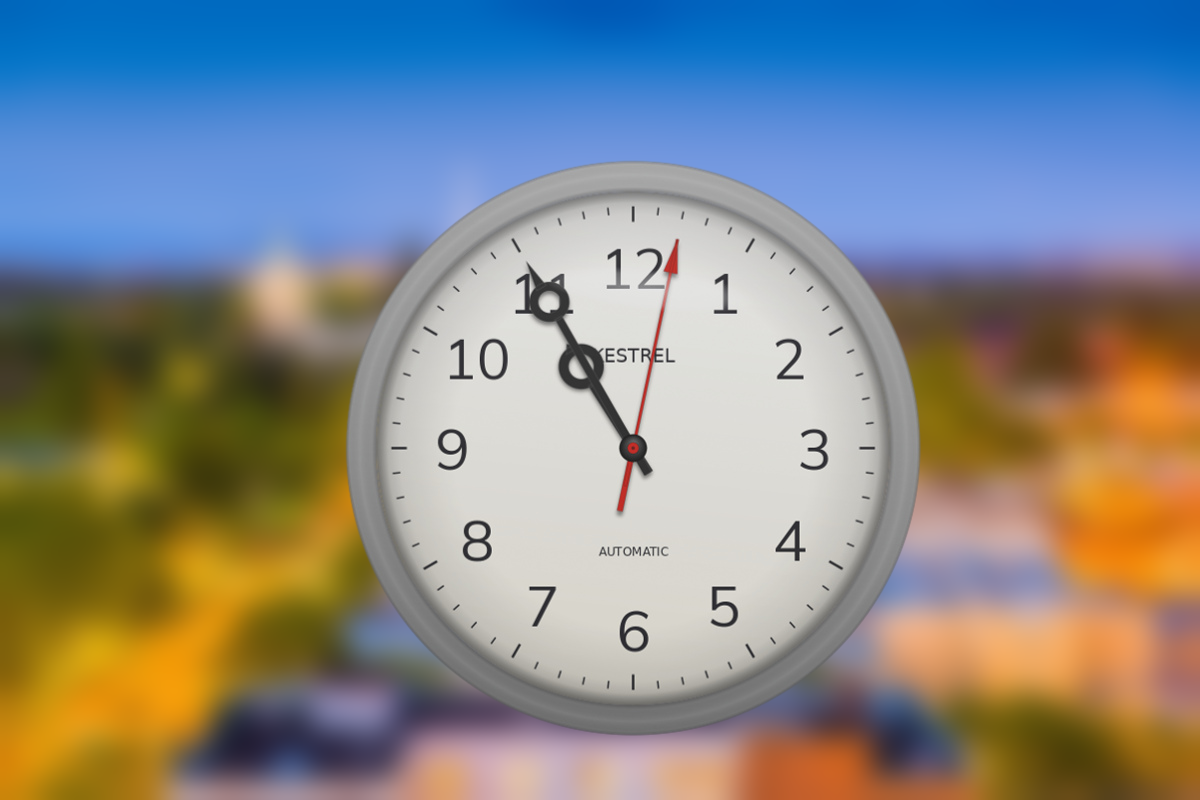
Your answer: **10:55:02**
